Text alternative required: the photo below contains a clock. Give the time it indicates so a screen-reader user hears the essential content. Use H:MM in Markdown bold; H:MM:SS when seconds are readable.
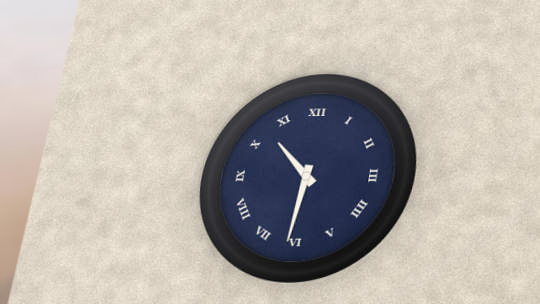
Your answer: **10:31**
